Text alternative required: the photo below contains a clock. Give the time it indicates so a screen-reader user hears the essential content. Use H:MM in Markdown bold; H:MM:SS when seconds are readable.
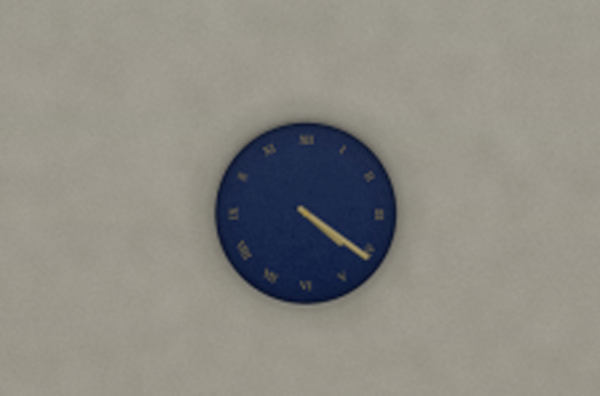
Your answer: **4:21**
